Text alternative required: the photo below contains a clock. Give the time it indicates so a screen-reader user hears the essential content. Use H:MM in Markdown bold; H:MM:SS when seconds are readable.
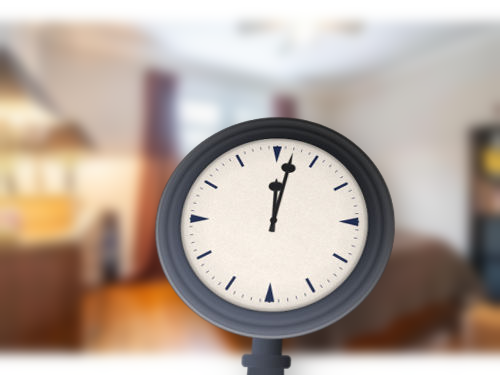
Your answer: **12:02**
